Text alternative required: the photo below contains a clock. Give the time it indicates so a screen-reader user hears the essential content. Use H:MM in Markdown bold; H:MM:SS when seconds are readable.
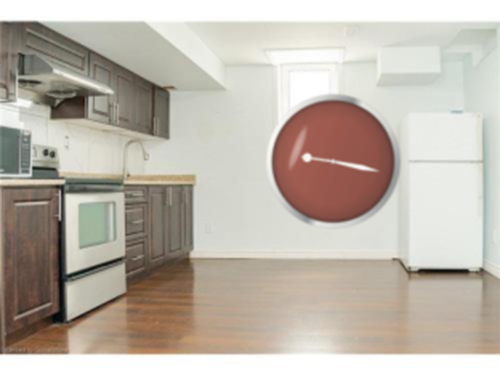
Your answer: **9:17**
